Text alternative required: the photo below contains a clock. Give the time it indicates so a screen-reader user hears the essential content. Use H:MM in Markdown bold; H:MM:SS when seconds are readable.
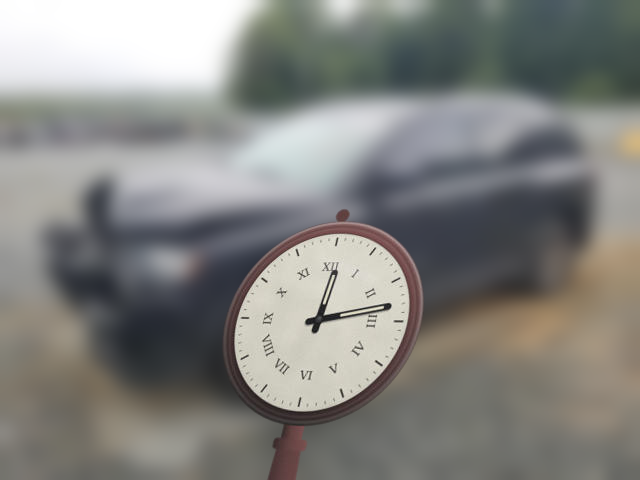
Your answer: **12:13**
